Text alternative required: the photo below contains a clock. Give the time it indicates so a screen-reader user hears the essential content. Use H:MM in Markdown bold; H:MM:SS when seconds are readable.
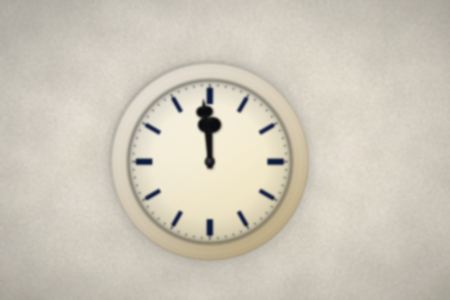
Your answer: **11:59**
